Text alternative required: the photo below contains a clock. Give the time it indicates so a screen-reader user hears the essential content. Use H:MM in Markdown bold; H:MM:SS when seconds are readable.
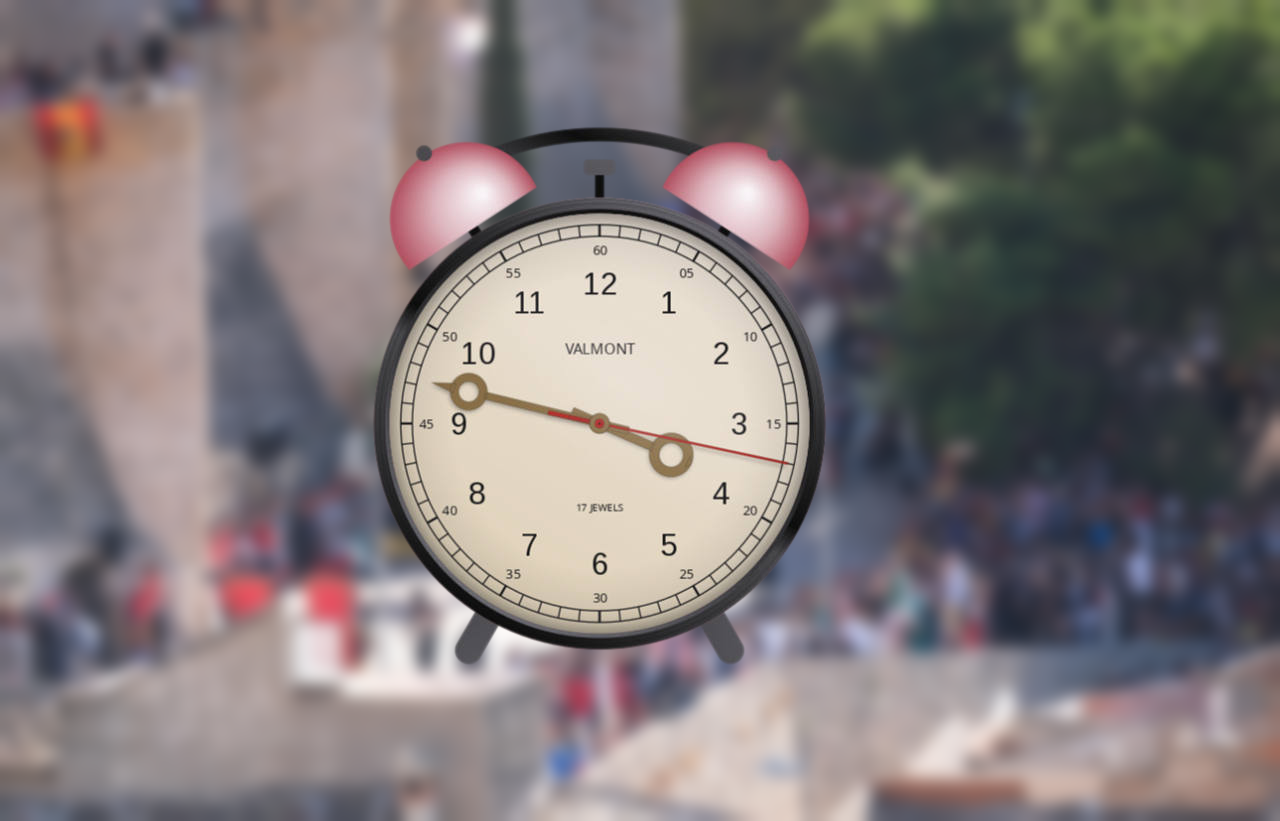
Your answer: **3:47:17**
